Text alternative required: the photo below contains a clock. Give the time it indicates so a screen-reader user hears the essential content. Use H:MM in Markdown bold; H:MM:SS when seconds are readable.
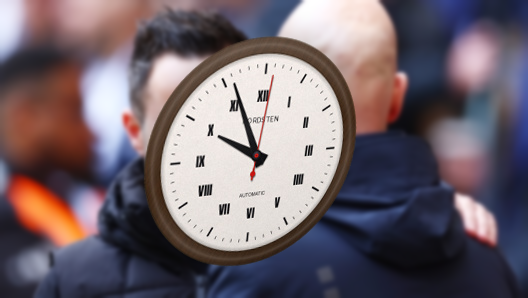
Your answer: **9:56:01**
